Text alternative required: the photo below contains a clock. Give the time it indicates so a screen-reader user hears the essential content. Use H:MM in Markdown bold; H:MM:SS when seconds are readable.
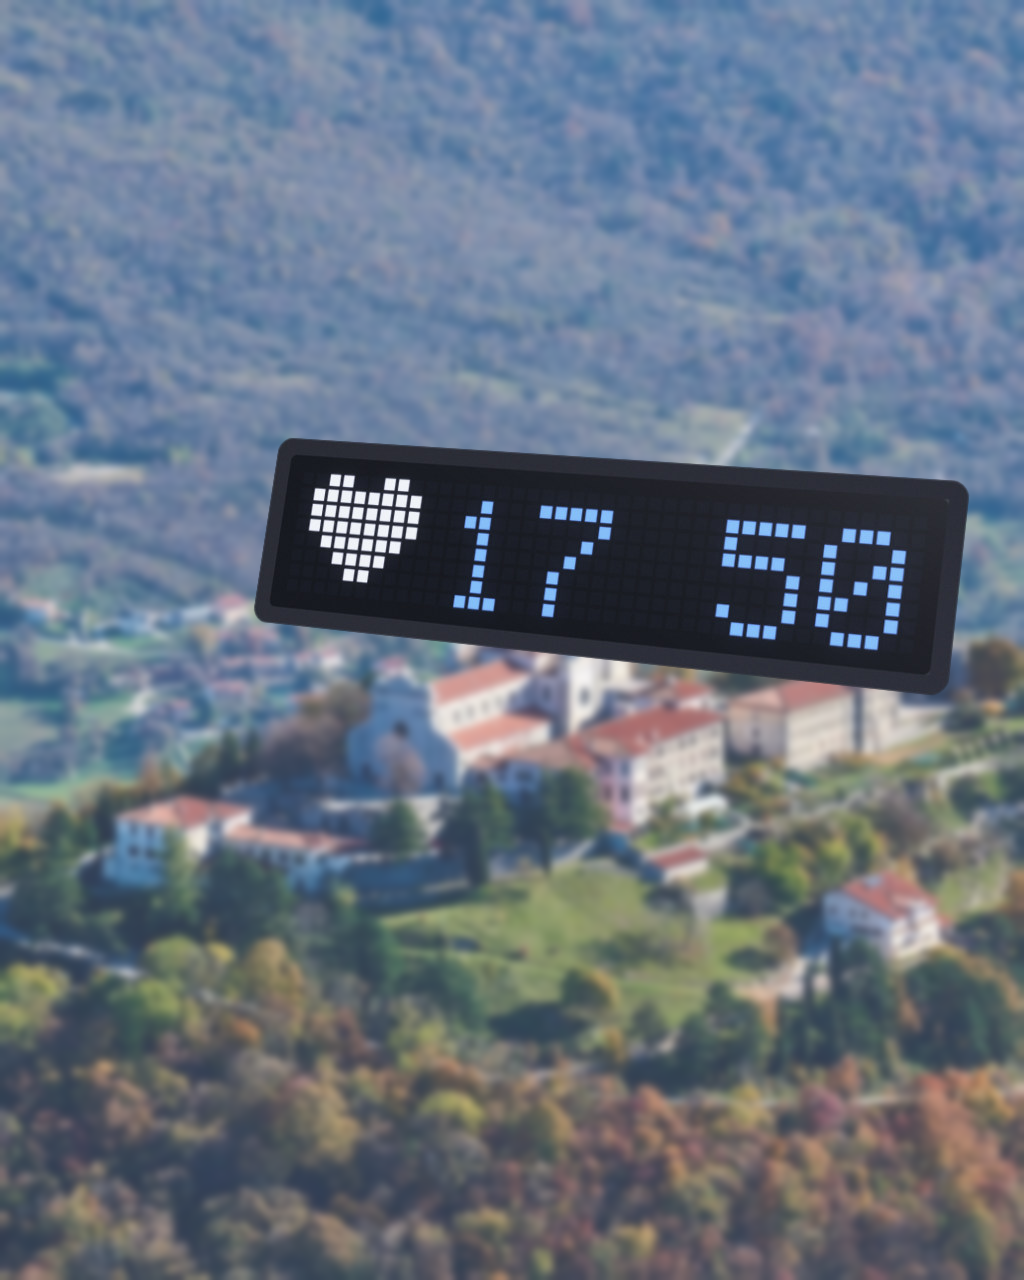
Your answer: **17:50**
